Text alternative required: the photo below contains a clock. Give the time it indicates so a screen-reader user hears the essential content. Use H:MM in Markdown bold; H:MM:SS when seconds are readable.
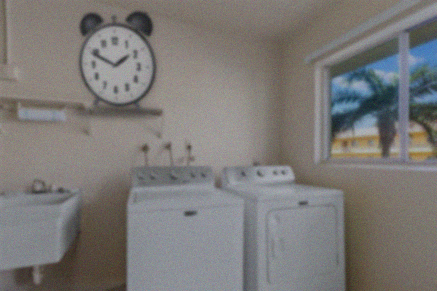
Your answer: **1:49**
